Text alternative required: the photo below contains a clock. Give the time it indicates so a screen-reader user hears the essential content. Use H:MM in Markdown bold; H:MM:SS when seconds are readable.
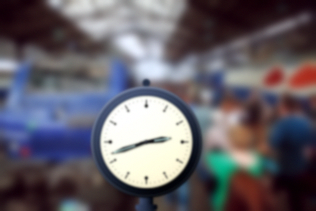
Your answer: **2:42**
